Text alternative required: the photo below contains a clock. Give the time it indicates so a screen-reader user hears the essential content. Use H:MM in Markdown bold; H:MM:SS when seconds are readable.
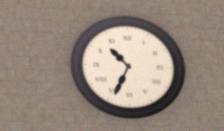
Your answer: **10:34**
